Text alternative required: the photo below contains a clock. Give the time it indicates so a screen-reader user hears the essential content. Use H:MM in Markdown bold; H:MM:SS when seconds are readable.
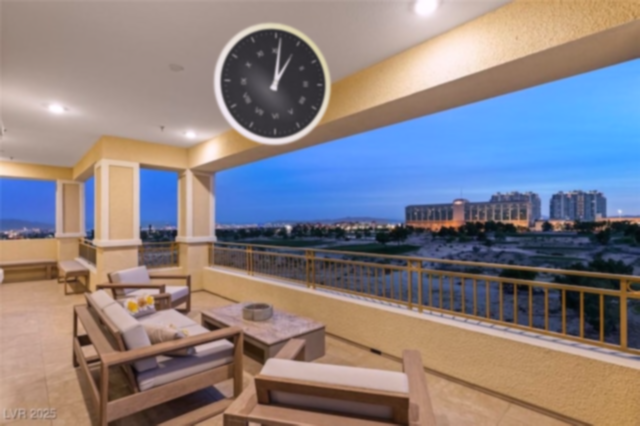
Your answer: **1:01**
